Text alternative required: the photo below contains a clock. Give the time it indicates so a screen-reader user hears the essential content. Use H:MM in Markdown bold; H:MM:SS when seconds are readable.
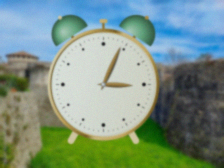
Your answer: **3:04**
